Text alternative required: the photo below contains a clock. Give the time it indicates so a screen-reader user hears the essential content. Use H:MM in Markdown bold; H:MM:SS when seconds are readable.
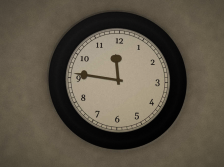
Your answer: **11:46**
